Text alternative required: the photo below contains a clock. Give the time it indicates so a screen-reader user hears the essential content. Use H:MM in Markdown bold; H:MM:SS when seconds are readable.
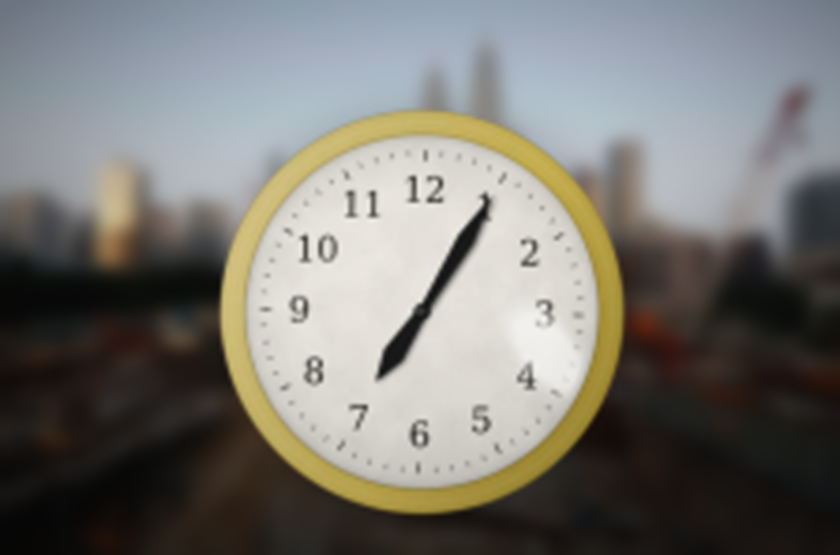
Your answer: **7:05**
